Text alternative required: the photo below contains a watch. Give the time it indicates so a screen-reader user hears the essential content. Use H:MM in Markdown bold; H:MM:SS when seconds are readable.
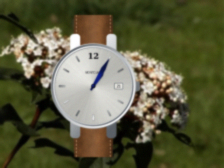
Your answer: **1:05**
